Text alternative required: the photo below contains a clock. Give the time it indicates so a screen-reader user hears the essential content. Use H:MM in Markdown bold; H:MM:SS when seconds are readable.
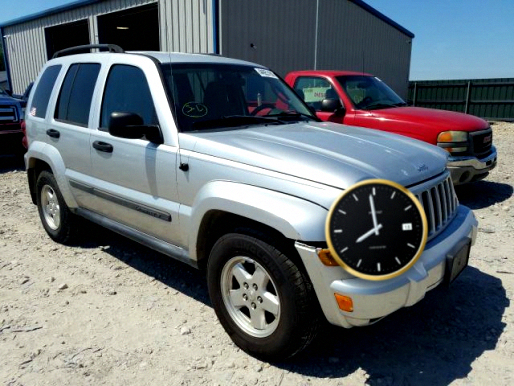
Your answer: **7:59**
